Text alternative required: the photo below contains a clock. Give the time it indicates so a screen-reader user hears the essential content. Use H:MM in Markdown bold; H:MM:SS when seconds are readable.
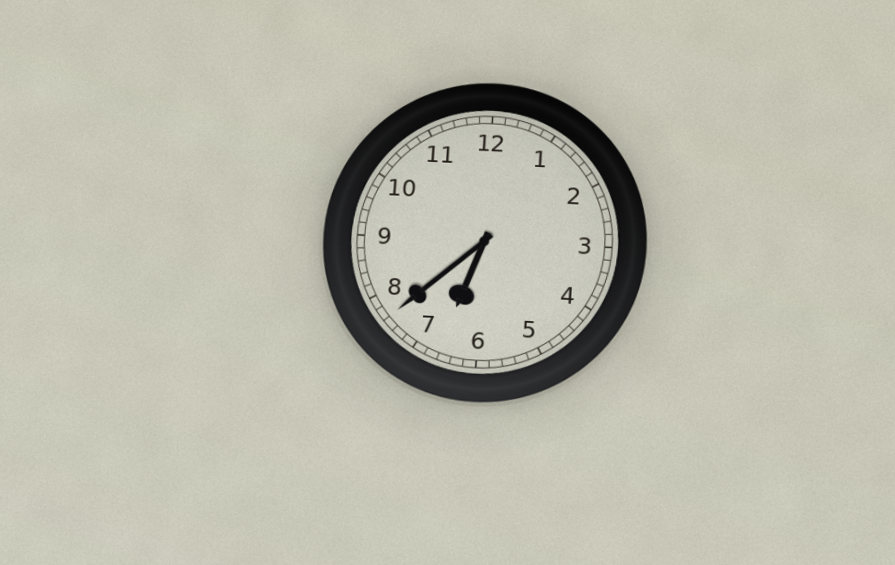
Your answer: **6:38**
